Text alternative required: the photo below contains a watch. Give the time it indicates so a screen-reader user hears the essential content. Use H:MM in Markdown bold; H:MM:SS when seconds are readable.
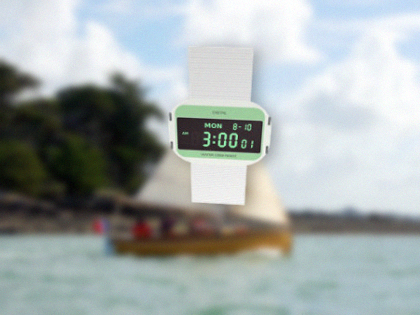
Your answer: **3:00:01**
